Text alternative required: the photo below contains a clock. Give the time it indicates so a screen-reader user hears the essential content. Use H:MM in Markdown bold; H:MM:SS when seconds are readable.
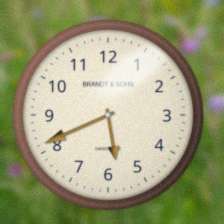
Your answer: **5:41**
